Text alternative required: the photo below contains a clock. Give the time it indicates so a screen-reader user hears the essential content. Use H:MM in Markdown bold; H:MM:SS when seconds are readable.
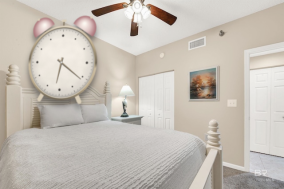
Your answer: **6:21**
